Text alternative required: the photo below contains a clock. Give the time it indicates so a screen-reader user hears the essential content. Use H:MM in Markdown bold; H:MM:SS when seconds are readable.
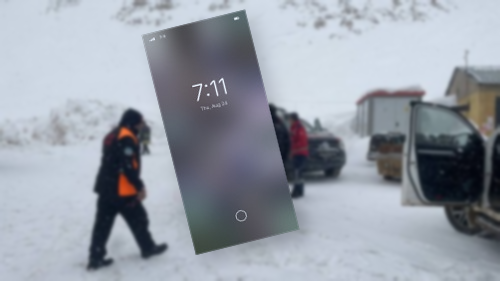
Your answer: **7:11**
